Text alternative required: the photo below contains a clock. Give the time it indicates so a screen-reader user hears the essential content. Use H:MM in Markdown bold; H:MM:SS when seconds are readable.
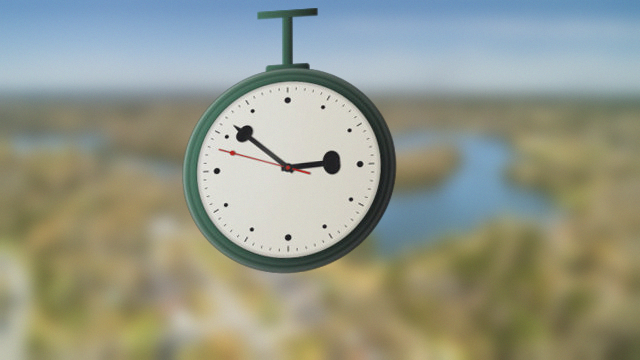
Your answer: **2:51:48**
